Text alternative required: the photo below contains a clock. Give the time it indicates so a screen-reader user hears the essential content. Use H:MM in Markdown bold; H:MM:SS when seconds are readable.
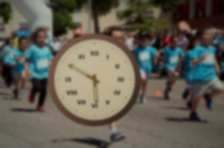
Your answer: **5:50**
